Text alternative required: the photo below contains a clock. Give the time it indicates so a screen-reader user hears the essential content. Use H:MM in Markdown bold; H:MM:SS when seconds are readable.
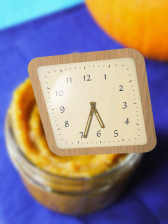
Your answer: **5:34**
